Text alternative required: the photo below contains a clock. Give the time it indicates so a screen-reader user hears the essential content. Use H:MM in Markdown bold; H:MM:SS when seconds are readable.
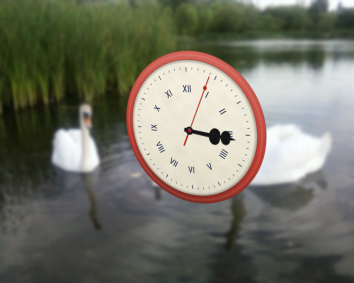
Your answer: **3:16:04**
